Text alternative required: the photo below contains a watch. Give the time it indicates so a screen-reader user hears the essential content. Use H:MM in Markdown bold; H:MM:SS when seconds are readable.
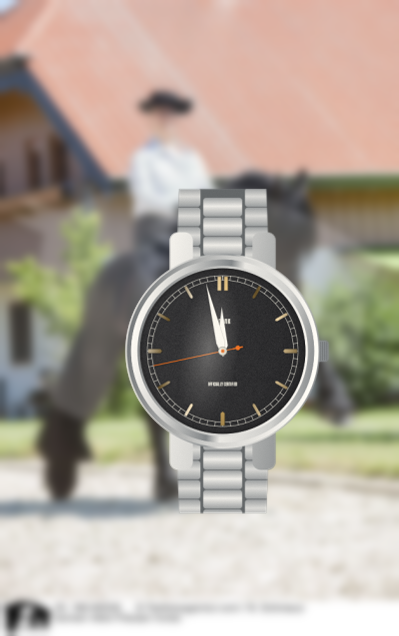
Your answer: **11:57:43**
